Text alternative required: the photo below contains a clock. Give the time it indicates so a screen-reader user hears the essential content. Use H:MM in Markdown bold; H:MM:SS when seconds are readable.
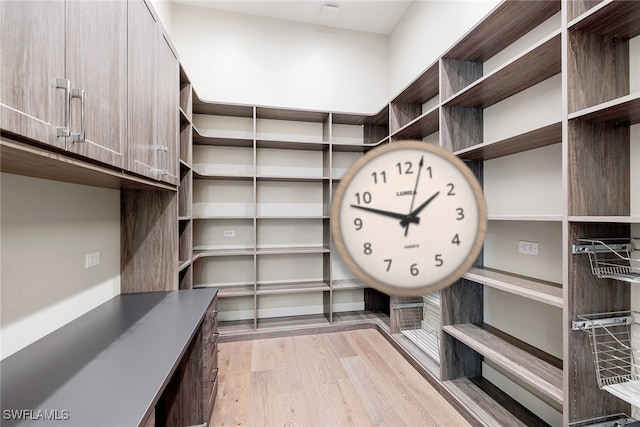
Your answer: **1:48:03**
